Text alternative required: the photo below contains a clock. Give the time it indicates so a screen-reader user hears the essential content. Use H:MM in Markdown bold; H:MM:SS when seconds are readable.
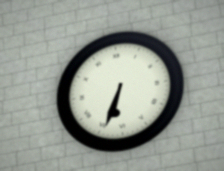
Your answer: **6:34**
